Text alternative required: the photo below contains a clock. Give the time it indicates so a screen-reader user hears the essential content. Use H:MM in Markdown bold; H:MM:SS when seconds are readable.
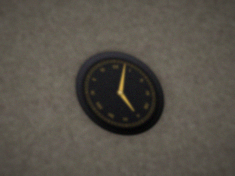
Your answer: **5:03**
